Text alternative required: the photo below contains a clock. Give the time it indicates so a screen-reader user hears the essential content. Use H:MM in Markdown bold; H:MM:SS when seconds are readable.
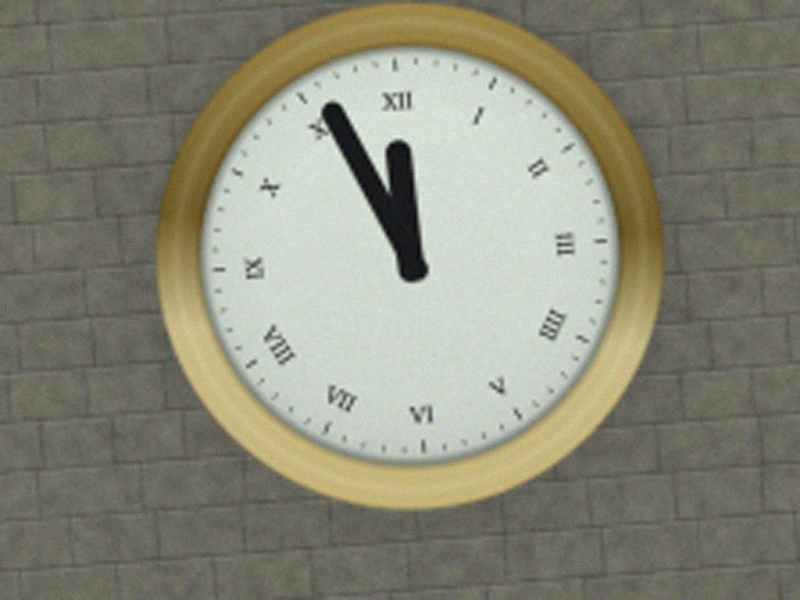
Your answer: **11:56**
